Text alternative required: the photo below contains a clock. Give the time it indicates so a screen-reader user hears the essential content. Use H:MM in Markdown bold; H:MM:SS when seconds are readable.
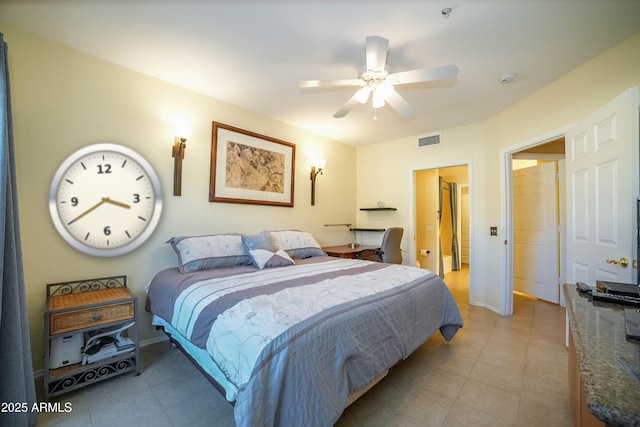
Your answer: **3:40**
